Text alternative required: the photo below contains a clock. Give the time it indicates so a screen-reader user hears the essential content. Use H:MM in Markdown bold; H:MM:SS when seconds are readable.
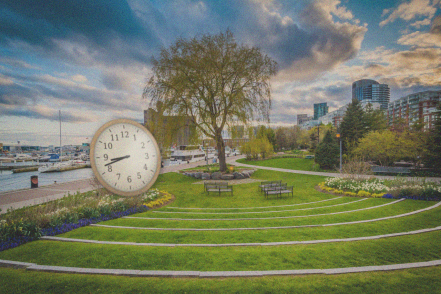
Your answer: **8:42**
